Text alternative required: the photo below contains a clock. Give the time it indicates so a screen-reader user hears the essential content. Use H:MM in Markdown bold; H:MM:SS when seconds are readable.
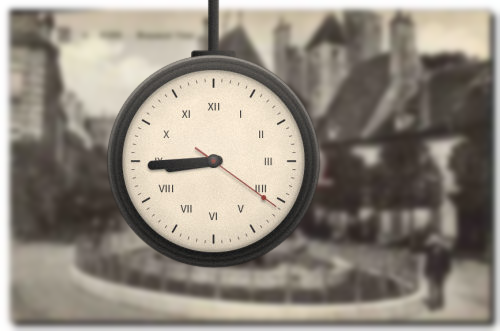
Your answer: **8:44:21**
